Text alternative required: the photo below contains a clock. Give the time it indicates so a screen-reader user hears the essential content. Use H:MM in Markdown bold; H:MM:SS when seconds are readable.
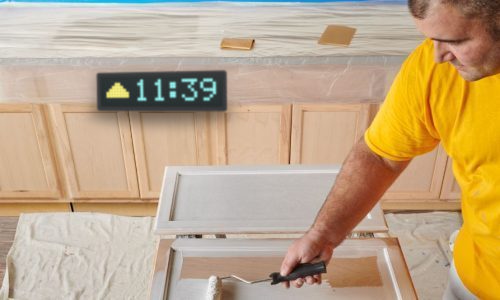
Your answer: **11:39**
